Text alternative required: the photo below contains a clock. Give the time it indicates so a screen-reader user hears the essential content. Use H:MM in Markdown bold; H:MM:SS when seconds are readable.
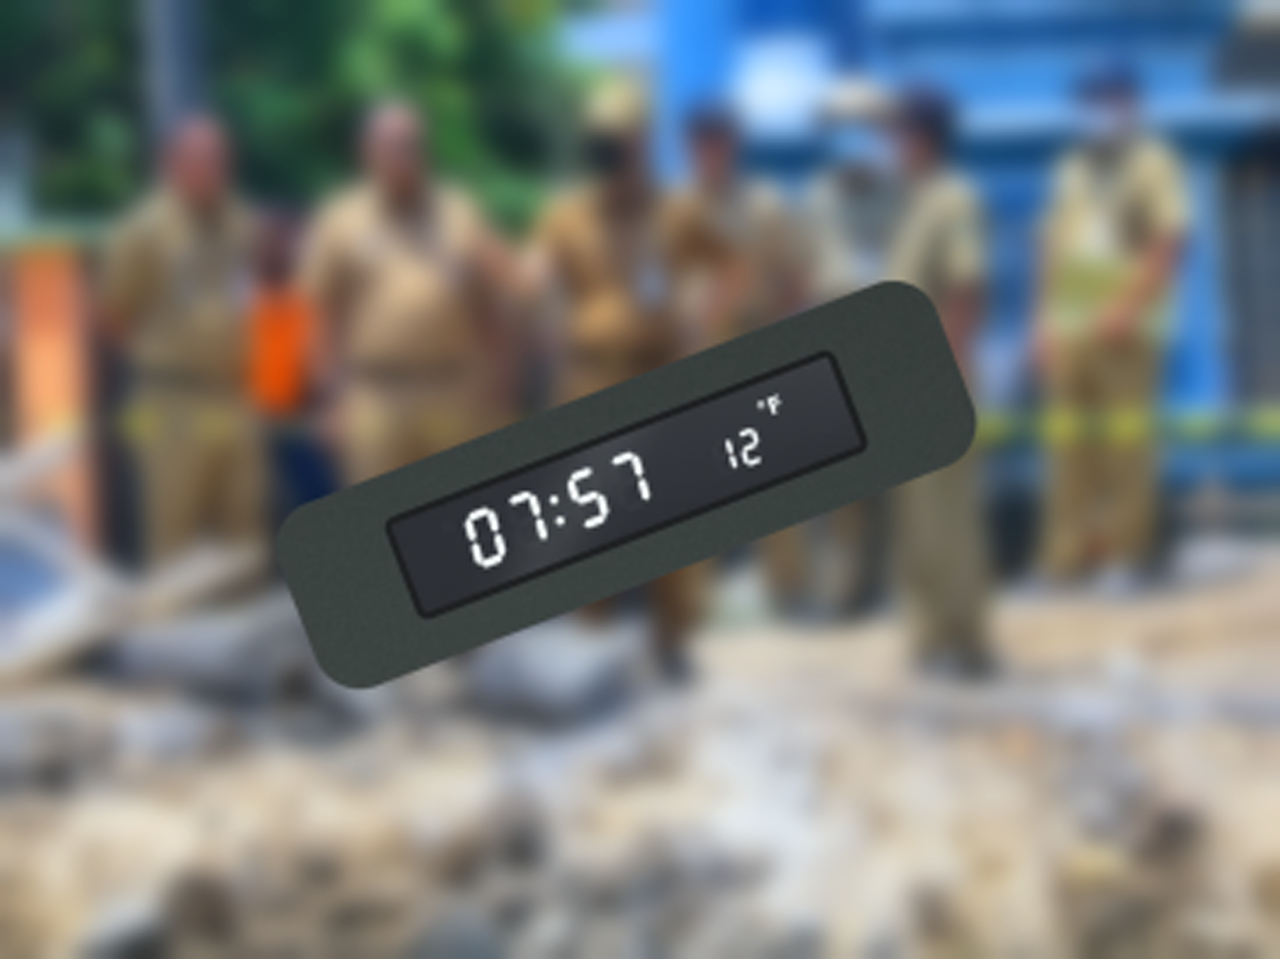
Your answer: **7:57**
